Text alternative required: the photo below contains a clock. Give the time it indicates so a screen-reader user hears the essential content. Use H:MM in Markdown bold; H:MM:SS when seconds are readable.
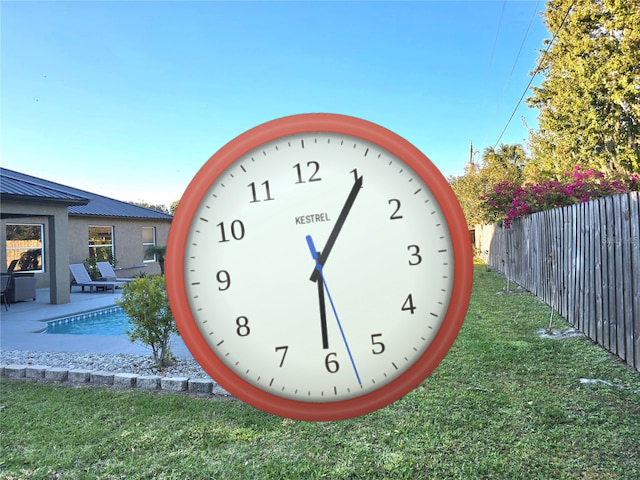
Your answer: **6:05:28**
